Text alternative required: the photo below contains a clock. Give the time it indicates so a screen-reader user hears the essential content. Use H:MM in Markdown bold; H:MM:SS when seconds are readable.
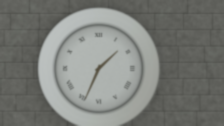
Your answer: **1:34**
